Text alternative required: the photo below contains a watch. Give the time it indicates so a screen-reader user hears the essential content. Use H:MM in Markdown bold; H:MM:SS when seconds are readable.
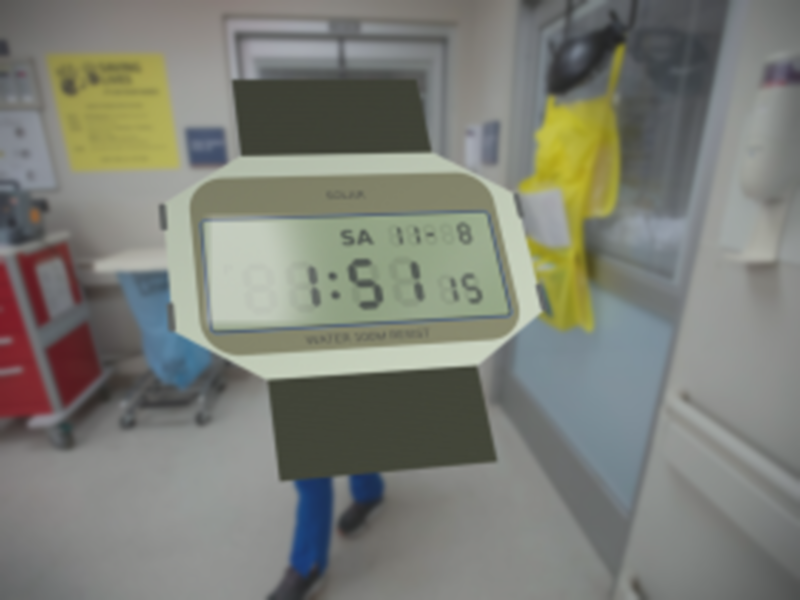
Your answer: **1:51:15**
